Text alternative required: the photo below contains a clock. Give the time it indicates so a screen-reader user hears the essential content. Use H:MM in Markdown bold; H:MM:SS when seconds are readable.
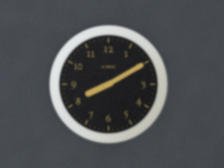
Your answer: **8:10**
